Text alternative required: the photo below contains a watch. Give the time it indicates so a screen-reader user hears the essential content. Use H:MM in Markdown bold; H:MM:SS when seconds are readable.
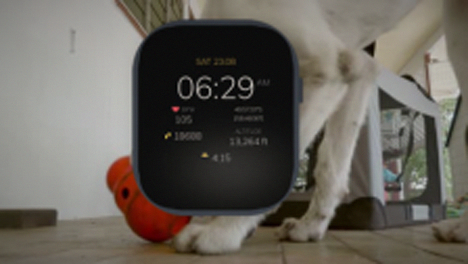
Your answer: **6:29**
